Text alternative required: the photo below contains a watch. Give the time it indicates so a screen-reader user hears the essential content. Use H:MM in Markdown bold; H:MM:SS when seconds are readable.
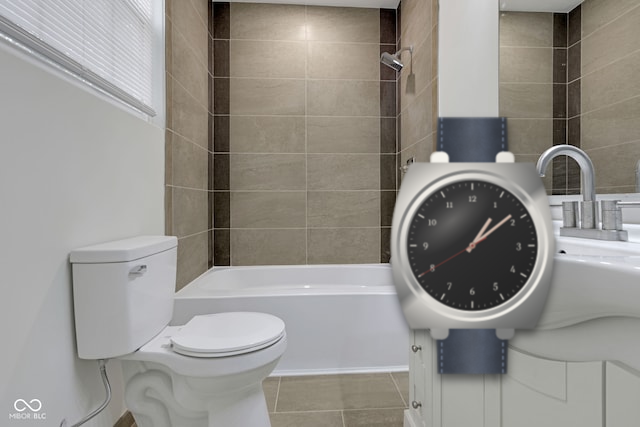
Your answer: **1:08:40**
